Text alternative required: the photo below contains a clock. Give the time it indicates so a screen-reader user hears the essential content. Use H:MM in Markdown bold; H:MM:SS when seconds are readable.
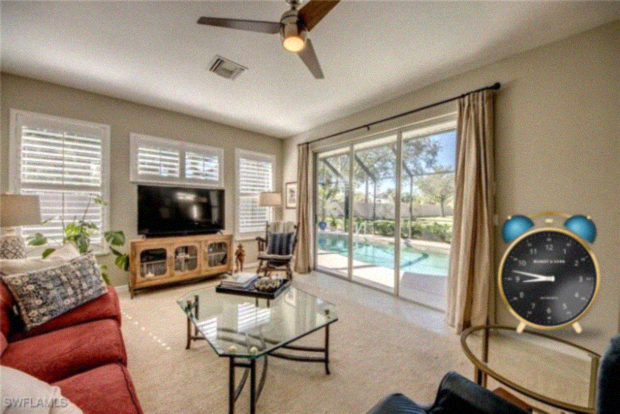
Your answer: **8:47**
